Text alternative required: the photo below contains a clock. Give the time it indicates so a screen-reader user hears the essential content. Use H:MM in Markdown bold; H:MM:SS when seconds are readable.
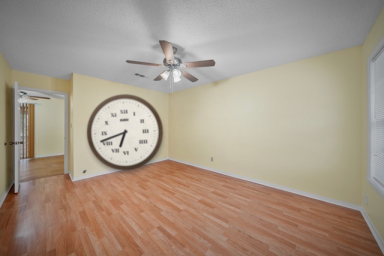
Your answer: **6:42**
